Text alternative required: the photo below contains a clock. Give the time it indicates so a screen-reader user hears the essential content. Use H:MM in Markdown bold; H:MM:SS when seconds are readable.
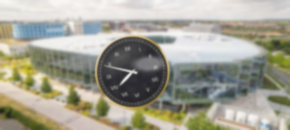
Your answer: **7:49**
